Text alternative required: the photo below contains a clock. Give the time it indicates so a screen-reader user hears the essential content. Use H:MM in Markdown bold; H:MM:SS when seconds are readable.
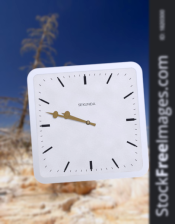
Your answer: **9:48**
